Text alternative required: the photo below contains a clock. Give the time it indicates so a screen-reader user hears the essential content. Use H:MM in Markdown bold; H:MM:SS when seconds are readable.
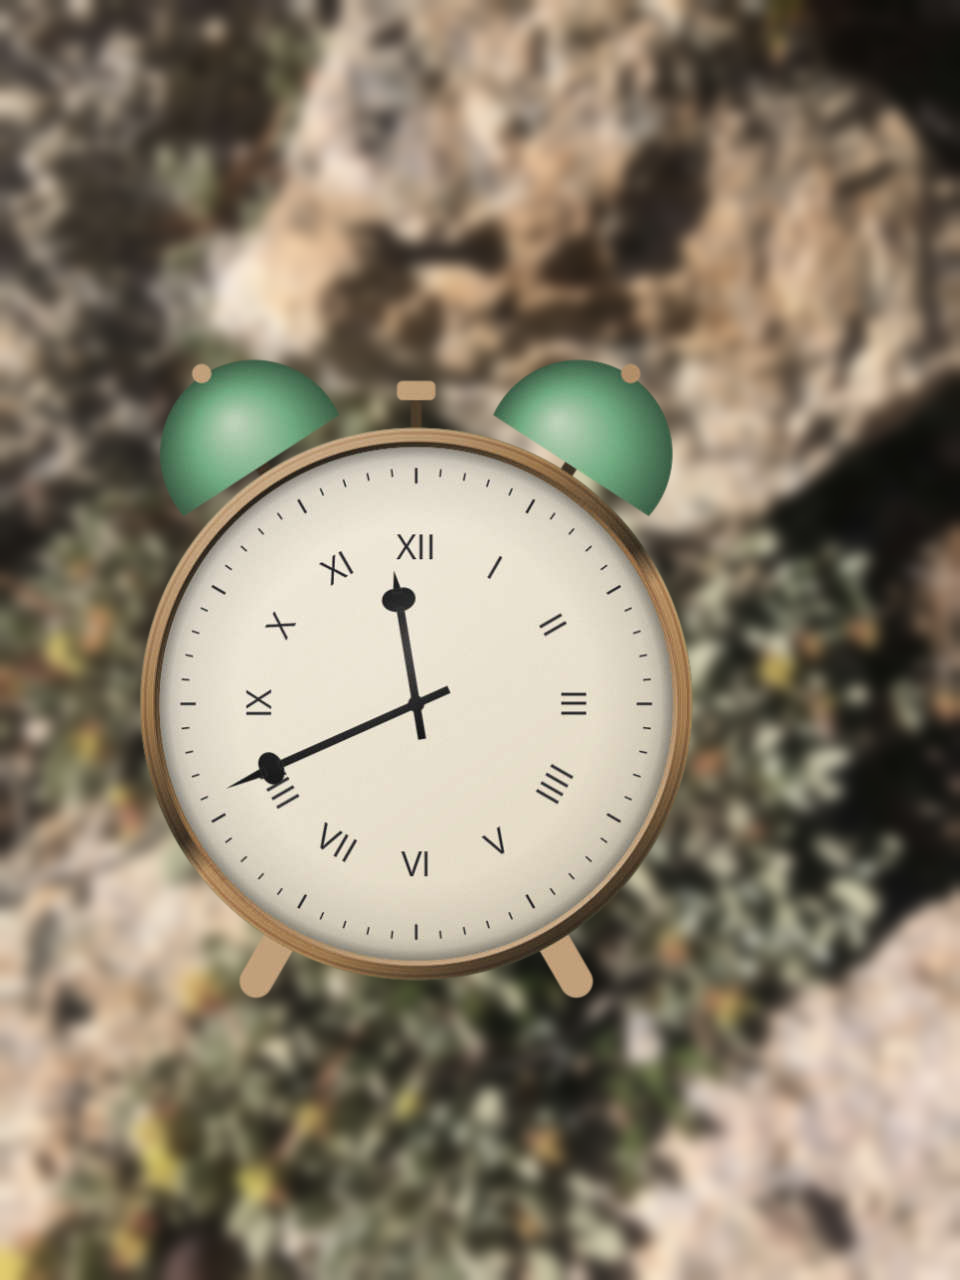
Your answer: **11:41**
